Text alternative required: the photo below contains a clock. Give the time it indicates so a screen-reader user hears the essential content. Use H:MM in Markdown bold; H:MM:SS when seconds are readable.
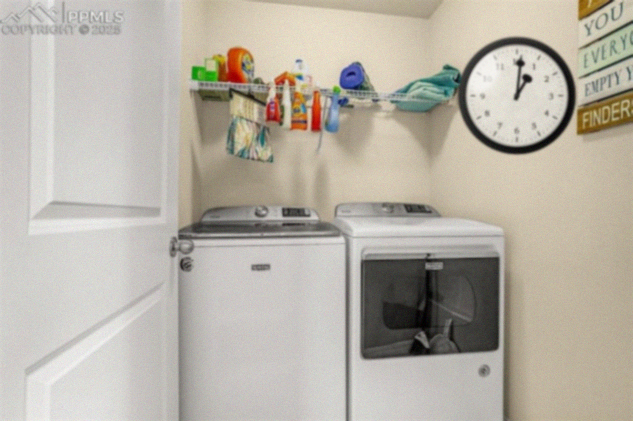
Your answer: **1:01**
